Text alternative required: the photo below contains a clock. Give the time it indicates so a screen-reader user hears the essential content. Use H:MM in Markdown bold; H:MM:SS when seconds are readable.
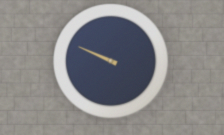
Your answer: **9:49**
